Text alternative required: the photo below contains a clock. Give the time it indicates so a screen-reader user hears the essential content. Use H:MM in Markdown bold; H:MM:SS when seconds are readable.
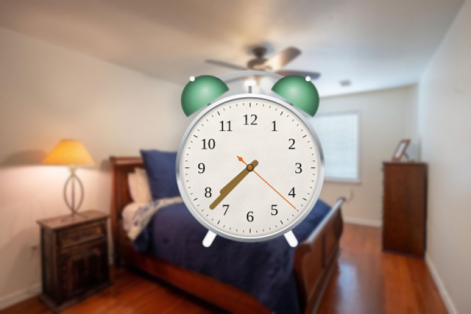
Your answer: **7:37:22**
